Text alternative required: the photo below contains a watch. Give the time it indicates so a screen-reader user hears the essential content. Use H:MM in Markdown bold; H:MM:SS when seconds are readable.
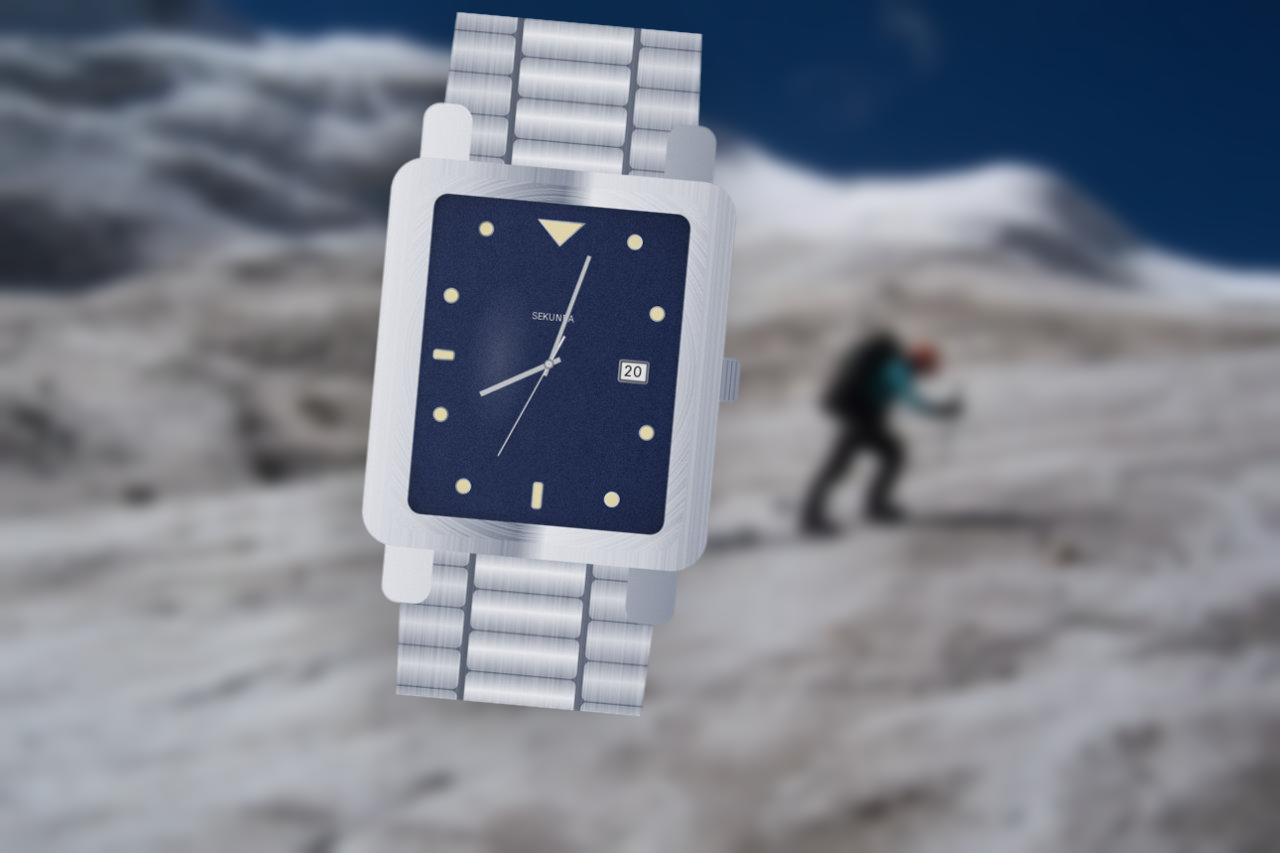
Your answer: **8:02:34**
